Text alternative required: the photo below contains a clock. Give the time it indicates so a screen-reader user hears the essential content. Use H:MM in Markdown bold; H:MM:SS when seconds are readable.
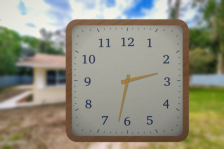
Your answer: **2:32**
